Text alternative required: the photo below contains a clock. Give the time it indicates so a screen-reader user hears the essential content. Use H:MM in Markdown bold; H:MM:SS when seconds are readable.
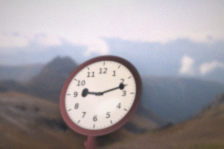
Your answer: **9:12**
